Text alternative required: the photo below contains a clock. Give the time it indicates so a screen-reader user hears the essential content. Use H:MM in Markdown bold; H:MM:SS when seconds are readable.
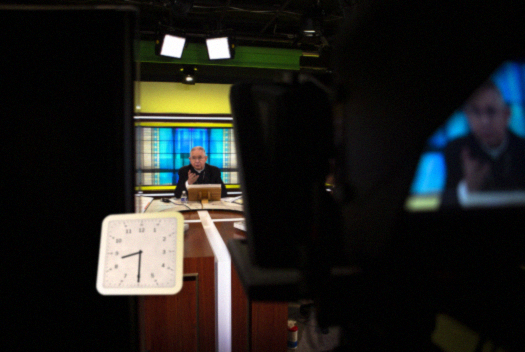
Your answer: **8:30**
